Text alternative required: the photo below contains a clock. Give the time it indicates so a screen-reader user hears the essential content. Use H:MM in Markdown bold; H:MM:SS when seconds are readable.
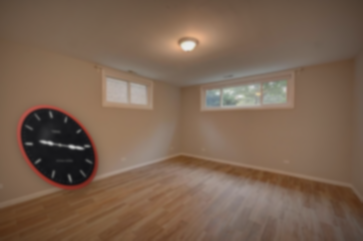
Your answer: **9:16**
